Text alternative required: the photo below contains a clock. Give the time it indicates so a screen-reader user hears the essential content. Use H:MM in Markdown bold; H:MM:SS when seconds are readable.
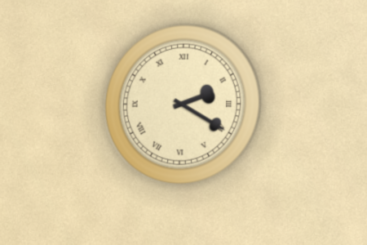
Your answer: **2:20**
